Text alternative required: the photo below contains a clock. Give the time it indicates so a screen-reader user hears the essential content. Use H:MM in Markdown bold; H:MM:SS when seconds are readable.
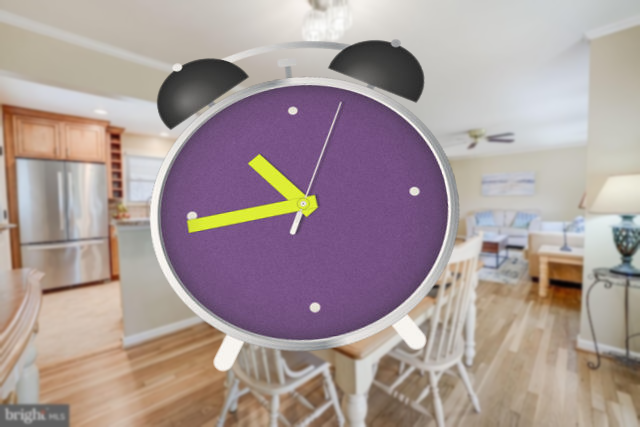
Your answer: **10:44:04**
